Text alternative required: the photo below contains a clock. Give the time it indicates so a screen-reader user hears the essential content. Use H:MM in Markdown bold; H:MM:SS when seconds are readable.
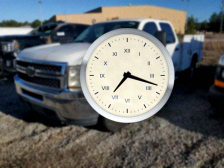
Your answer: **7:18**
